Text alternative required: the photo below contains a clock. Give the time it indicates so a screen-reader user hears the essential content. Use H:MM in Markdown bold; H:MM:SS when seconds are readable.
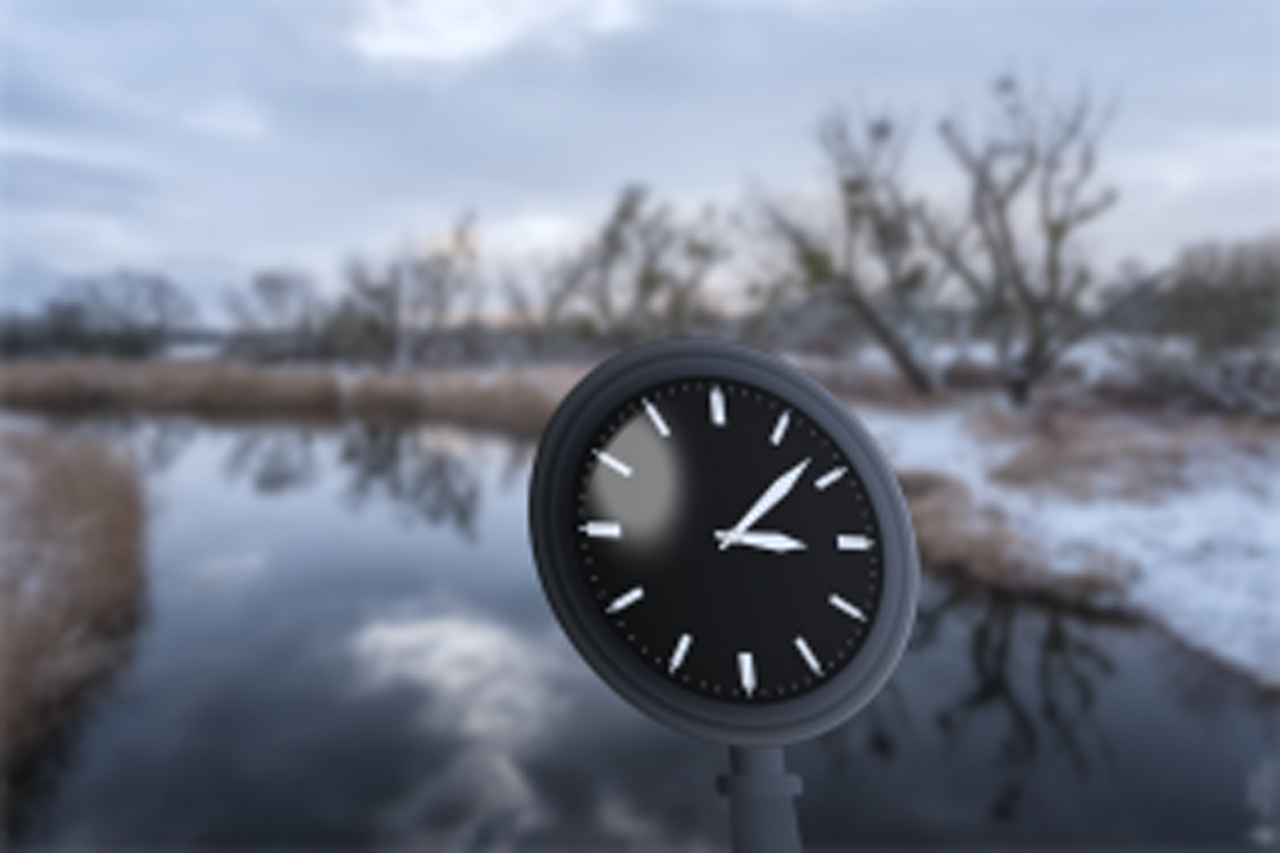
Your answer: **3:08**
